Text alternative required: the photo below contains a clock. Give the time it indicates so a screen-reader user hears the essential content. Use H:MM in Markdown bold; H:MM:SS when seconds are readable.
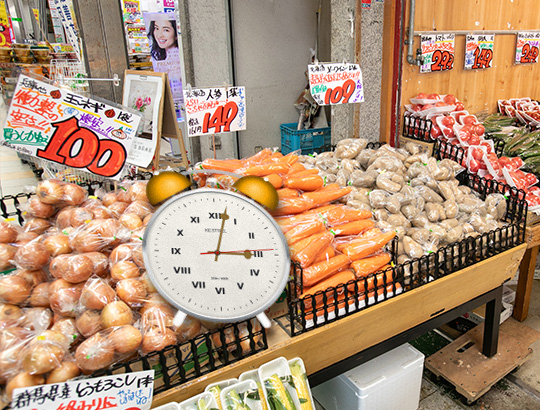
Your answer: **3:02:14**
